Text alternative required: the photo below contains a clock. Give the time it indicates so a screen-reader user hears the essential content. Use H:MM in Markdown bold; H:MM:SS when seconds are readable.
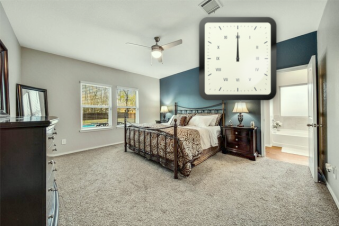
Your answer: **12:00**
